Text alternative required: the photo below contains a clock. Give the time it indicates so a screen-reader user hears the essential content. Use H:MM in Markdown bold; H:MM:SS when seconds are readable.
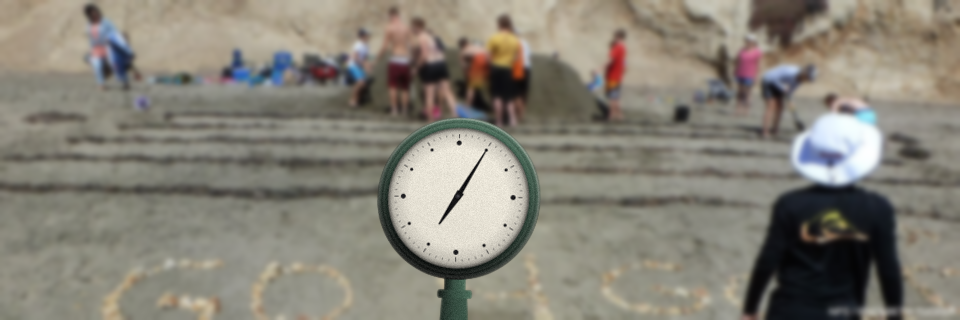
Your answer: **7:05**
